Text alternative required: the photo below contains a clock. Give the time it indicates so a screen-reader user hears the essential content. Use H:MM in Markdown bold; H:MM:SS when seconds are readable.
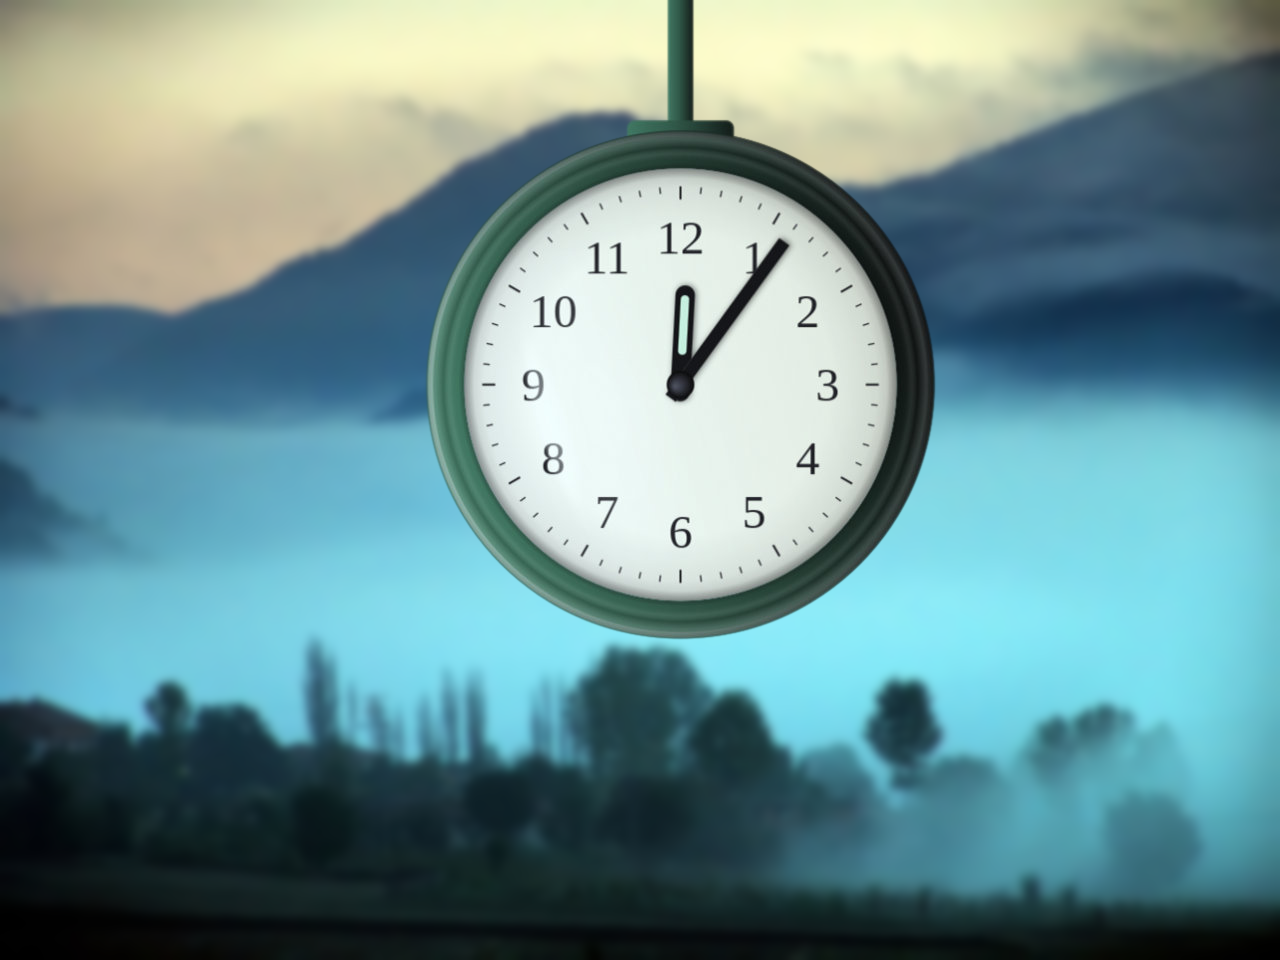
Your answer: **12:06**
